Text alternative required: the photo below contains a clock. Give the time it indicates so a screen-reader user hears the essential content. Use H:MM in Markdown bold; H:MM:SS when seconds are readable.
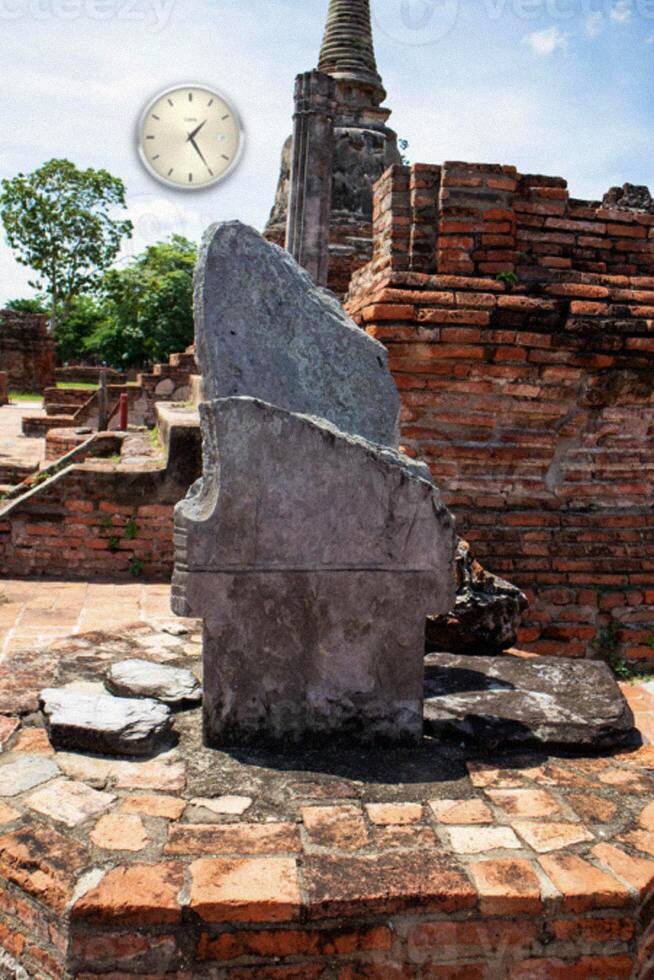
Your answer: **1:25**
